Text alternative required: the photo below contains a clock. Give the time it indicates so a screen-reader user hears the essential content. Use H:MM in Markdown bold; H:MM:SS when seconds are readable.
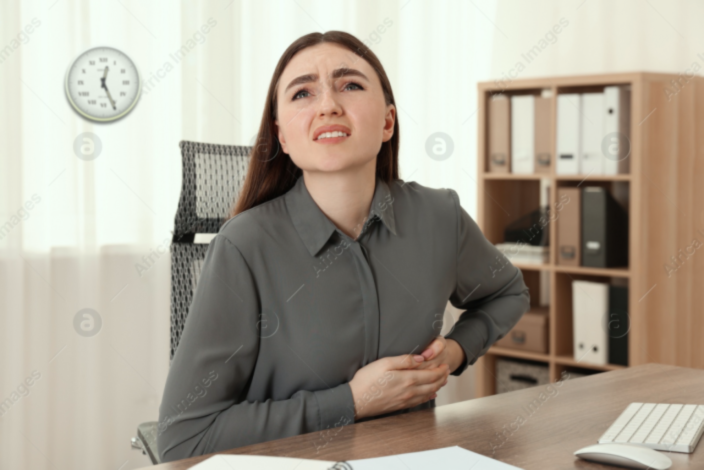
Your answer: **12:26**
